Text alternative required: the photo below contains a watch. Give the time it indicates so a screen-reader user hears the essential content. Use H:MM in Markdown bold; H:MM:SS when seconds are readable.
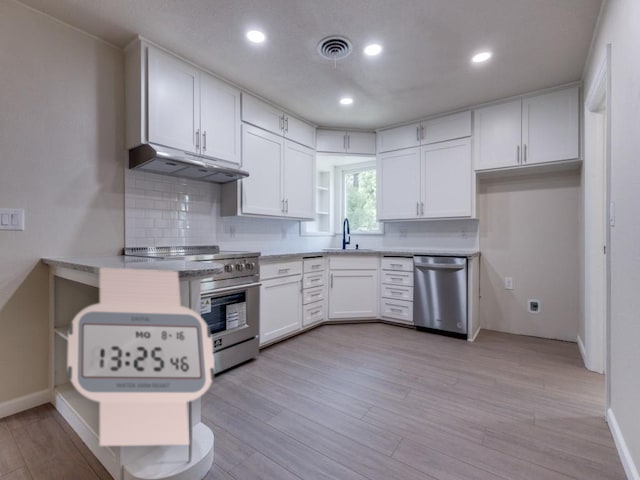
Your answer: **13:25:46**
